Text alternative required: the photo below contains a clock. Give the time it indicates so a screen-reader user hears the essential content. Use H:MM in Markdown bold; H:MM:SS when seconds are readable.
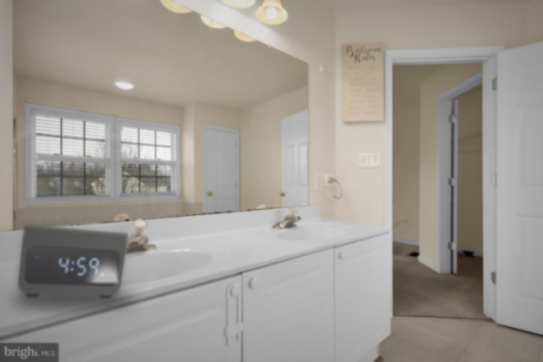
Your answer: **4:59**
